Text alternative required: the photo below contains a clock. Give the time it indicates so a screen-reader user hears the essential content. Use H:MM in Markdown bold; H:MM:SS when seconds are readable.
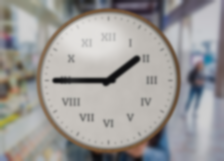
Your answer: **1:45**
